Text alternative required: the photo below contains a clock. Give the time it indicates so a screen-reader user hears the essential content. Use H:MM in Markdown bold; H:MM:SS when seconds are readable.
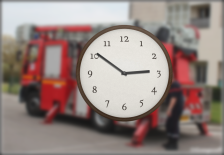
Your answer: **2:51**
